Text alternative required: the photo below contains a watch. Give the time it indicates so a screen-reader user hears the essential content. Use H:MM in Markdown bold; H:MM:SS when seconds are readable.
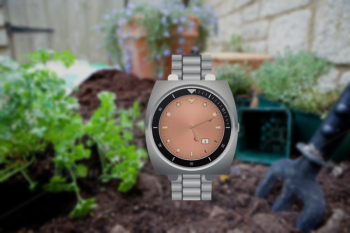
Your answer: **5:11**
